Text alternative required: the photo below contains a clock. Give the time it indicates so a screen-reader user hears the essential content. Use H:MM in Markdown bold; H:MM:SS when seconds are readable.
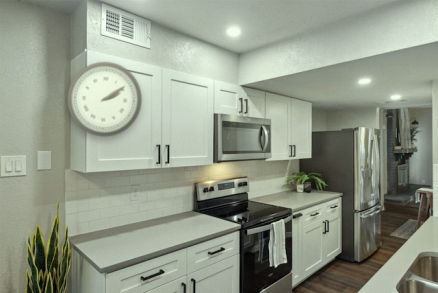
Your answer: **2:09**
